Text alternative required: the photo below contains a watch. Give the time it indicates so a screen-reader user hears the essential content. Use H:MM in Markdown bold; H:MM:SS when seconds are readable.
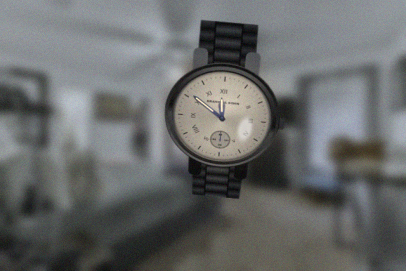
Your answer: **11:51**
